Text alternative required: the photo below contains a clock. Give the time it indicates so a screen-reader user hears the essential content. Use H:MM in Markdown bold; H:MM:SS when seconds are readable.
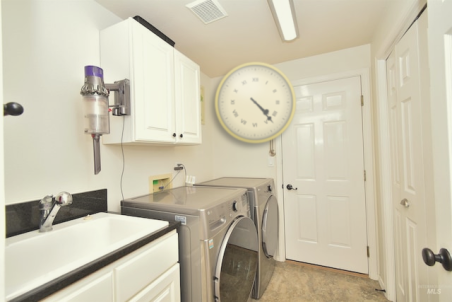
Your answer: **4:23**
